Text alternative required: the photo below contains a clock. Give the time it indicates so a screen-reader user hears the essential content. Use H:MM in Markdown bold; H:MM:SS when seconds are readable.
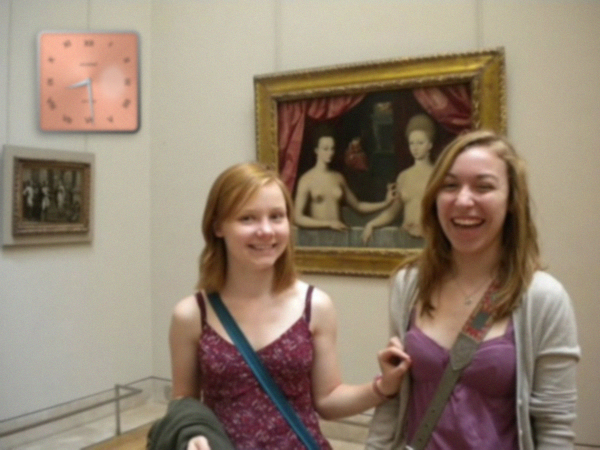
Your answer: **8:29**
